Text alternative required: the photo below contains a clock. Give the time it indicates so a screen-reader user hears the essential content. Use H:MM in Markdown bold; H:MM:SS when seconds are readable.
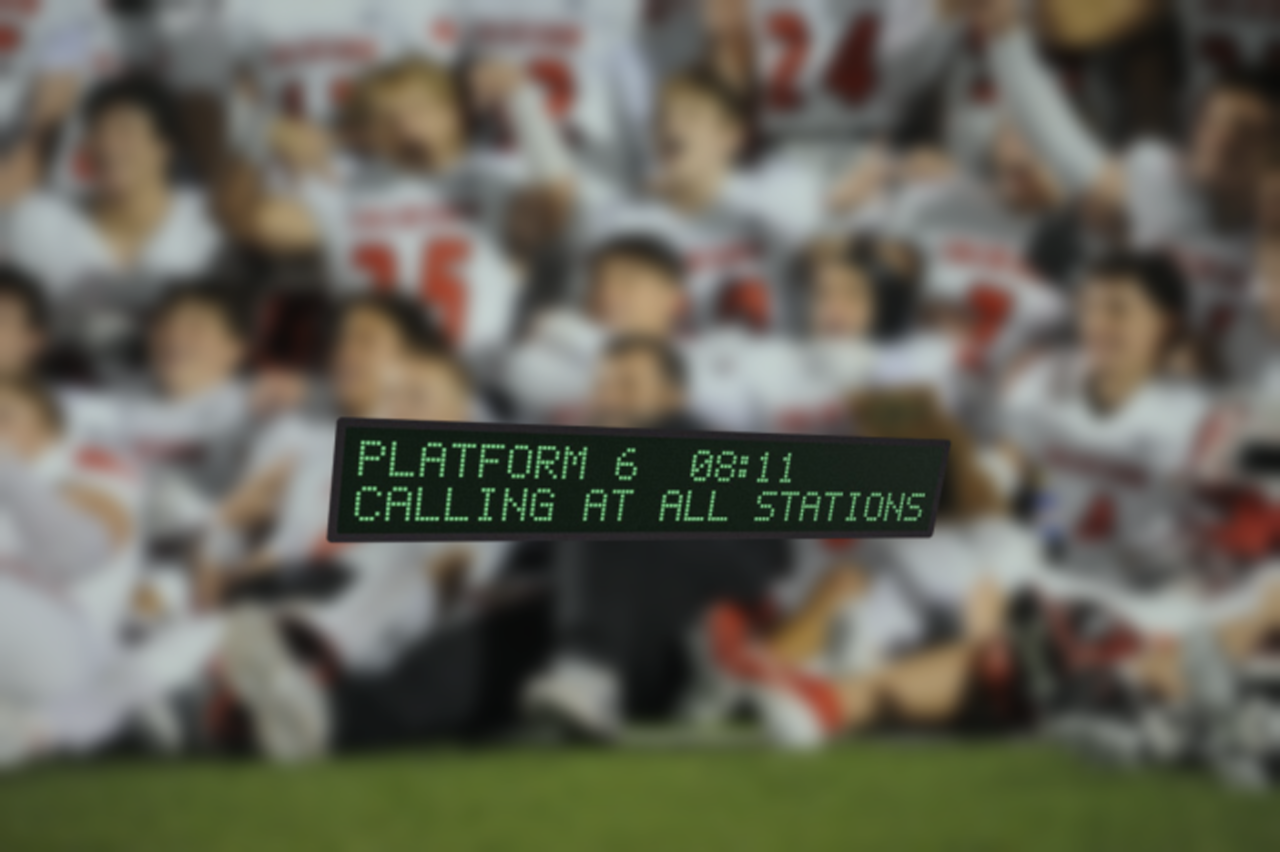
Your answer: **8:11**
